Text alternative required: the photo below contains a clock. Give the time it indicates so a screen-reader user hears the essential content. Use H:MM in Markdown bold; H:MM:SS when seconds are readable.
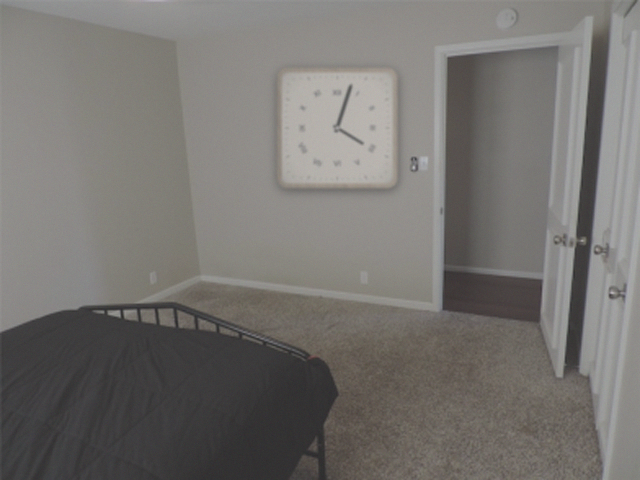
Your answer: **4:03**
